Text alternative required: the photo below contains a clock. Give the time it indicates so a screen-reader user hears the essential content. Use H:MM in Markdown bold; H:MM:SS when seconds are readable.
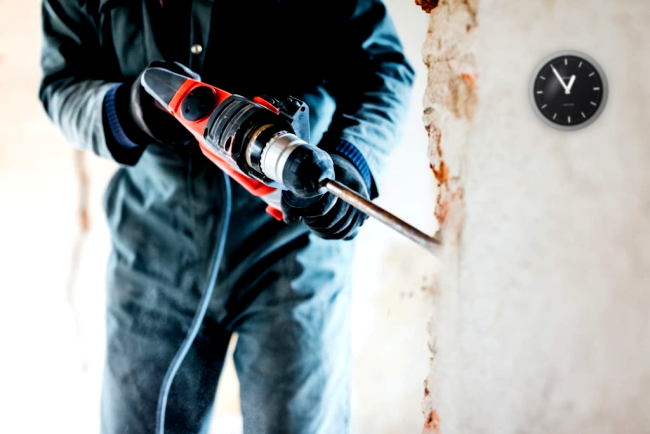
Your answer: **12:55**
